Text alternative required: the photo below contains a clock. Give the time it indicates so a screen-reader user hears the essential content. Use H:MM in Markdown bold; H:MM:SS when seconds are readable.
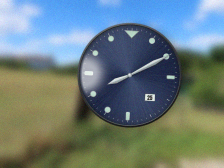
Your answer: **8:10**
